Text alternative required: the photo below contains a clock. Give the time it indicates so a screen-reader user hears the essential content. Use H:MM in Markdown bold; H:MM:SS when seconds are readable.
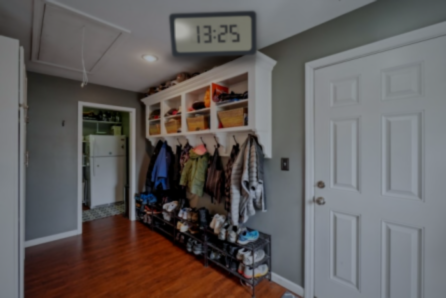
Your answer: **13:25**
